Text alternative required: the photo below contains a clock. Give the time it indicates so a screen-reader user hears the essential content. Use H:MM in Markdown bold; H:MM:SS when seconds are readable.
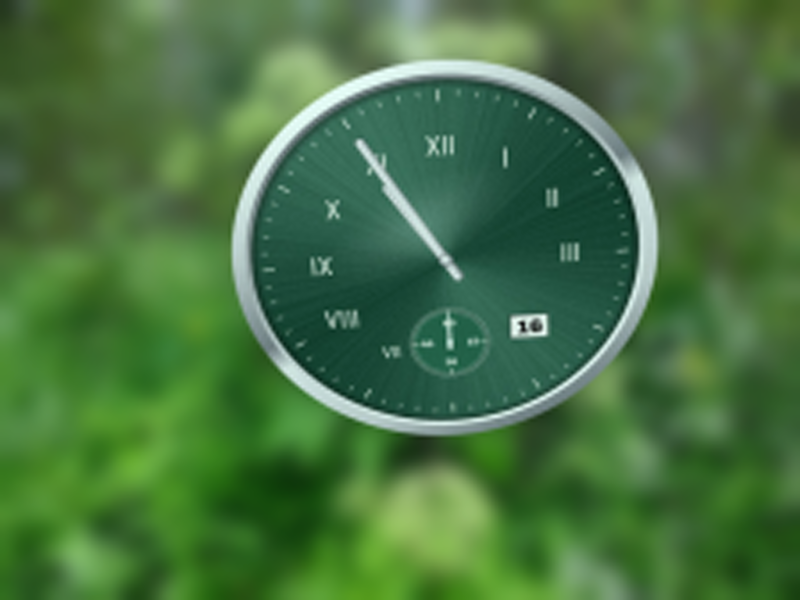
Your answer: **10:55**
